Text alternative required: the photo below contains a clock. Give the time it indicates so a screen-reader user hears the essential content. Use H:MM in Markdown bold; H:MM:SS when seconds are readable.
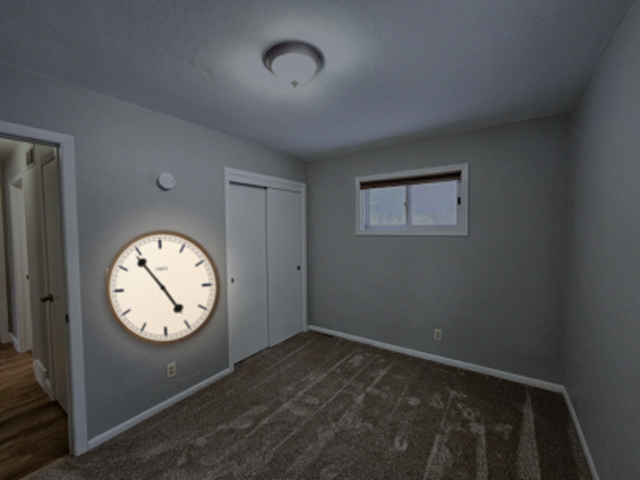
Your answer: **4:54**
